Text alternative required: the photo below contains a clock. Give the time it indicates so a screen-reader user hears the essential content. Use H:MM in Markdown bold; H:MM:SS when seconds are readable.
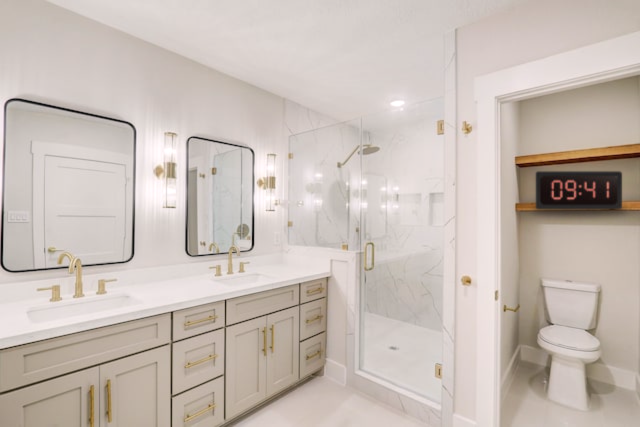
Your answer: **9:41**
